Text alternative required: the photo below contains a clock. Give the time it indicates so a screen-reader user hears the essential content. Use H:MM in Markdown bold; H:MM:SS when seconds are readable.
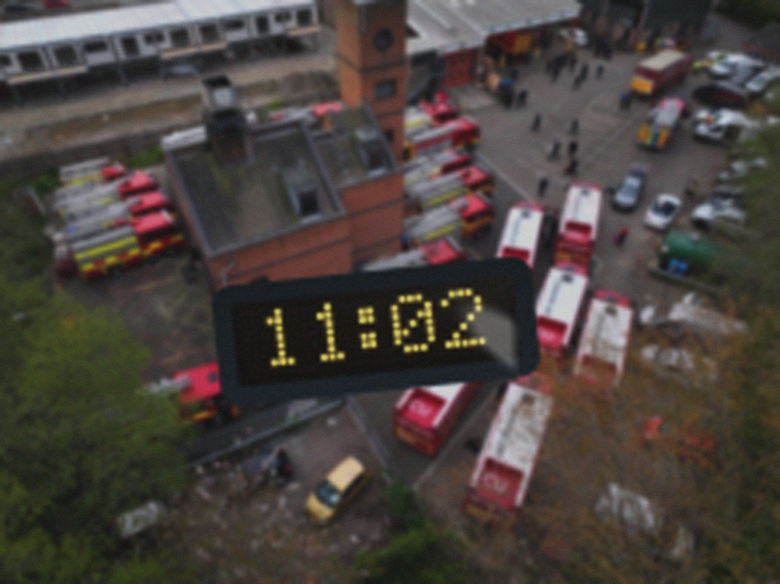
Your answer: **11:02**
